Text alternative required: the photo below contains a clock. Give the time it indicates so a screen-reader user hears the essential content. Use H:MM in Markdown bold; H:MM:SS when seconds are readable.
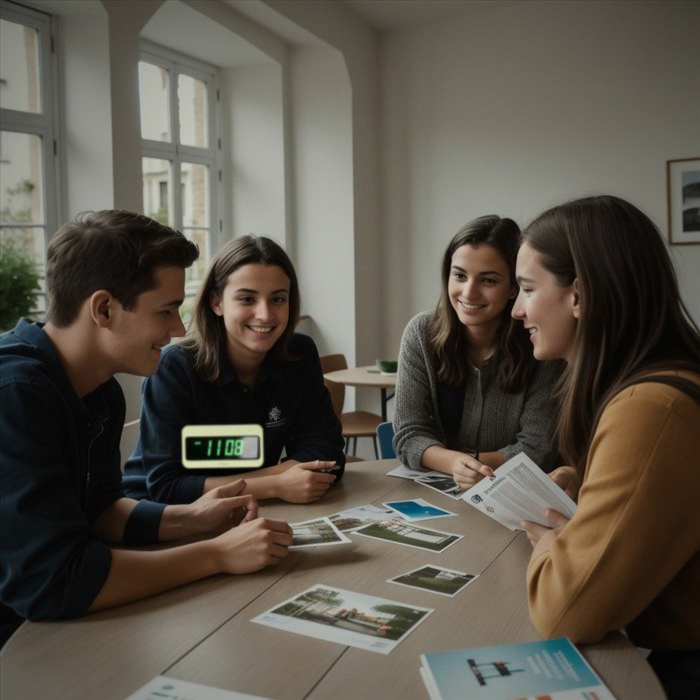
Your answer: **11:08**
